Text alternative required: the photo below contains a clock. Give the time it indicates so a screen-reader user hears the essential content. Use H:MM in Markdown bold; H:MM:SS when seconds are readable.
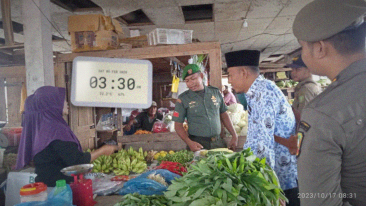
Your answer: **3:30**
